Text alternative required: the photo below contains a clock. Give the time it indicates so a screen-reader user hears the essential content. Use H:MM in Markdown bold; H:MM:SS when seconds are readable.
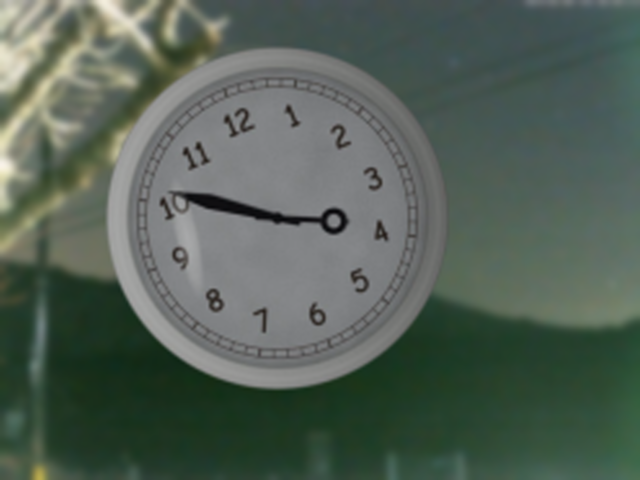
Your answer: **3:51**
